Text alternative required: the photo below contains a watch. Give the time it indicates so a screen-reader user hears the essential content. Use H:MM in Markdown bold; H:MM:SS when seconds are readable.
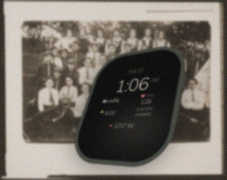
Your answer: **1:06**
